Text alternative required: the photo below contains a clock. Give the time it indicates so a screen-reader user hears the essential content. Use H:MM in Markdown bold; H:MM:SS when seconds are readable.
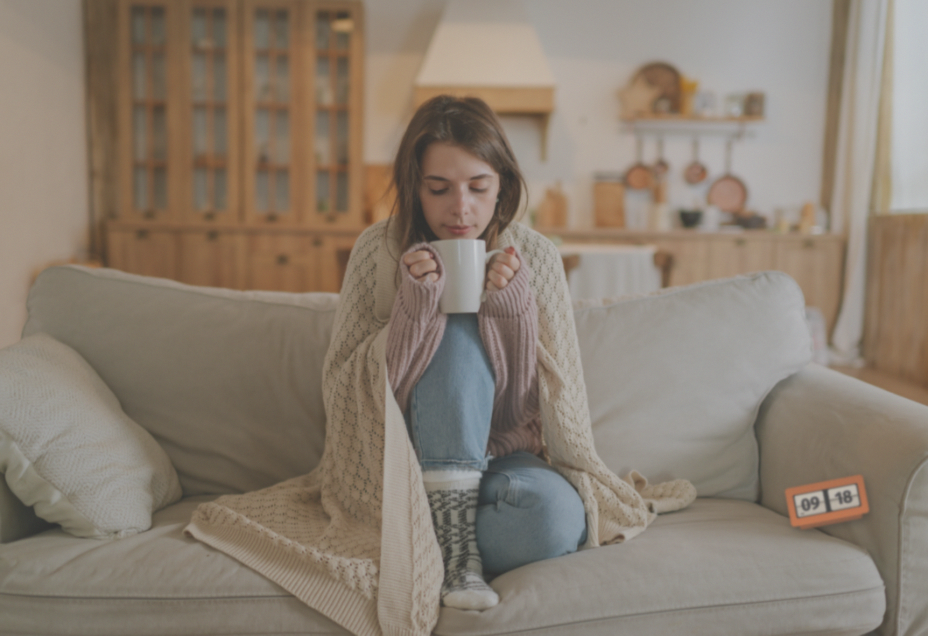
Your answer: **9:18**
